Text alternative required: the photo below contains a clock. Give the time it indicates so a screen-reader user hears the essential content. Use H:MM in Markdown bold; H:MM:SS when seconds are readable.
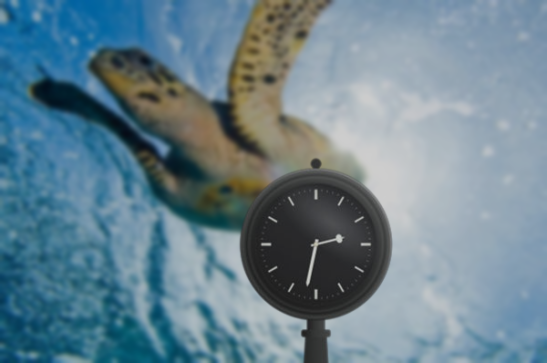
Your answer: **2:32**
